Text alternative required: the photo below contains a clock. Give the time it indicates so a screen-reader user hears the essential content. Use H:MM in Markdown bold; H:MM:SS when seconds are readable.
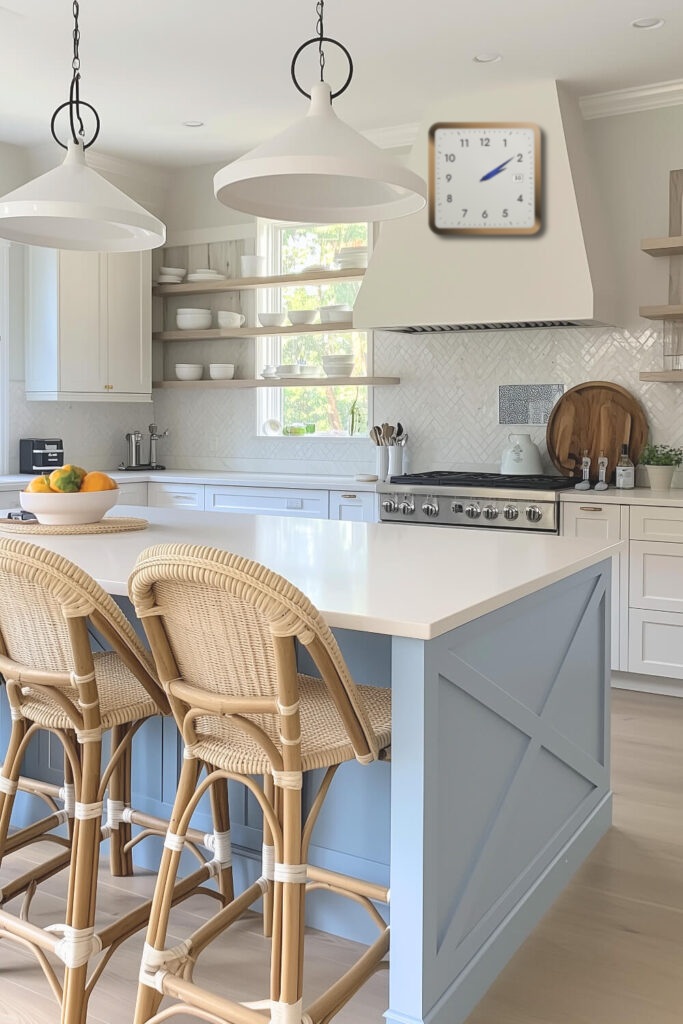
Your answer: **2:09**
